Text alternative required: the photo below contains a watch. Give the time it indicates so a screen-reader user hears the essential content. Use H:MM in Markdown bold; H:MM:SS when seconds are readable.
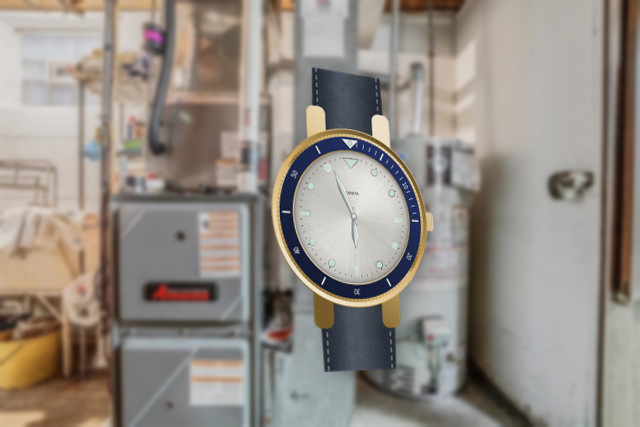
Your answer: **5:56**
